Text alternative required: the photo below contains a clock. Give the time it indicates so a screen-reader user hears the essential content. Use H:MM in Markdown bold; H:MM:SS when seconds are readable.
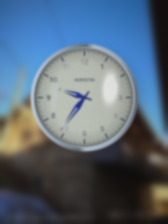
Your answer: **9:36**
